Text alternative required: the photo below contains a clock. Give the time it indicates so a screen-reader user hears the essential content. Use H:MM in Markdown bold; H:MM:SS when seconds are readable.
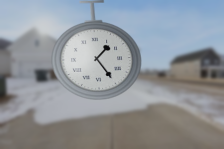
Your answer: **1:25**
